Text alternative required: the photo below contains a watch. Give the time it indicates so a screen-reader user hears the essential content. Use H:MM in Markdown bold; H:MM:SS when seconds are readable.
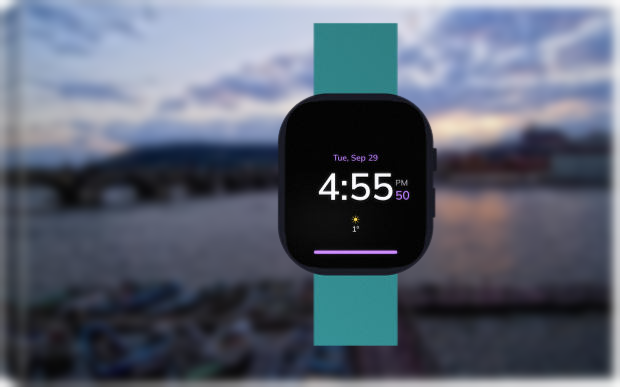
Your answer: **4:55:50**
